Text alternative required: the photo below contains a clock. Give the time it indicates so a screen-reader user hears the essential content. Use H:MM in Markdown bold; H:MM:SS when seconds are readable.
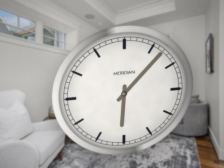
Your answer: **6:07**
